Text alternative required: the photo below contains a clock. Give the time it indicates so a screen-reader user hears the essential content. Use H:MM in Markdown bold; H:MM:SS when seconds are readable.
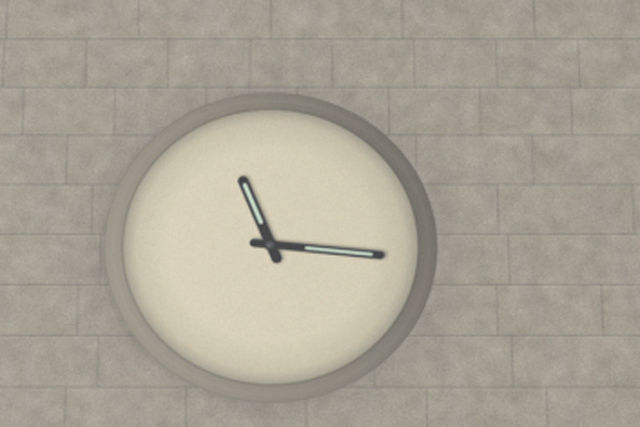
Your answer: **11:16**
